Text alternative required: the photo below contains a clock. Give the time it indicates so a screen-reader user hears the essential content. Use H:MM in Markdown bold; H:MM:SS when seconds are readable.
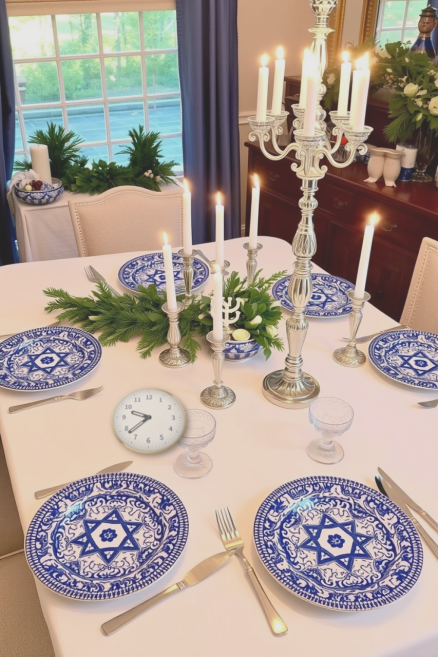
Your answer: **9:38**
